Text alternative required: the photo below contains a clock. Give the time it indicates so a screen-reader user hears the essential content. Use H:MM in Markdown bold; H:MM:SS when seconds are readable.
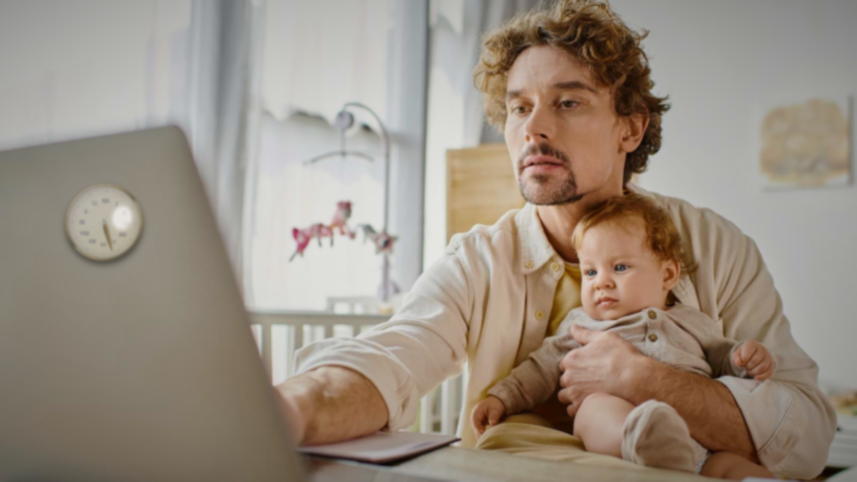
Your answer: **5:27**
